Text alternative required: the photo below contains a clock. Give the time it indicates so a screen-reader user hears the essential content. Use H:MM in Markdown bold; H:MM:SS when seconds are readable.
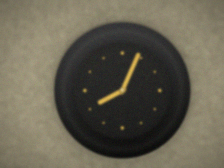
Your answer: **8:04**
